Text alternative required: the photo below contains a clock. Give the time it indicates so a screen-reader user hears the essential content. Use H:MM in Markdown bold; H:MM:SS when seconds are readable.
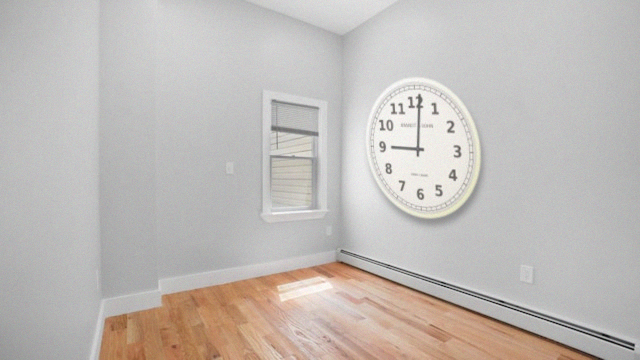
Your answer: **9:01**
